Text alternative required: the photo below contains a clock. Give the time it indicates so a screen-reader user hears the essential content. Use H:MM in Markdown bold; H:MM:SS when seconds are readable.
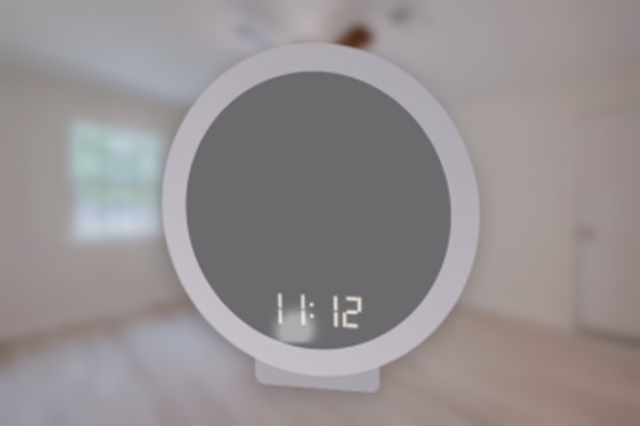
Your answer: **11:12**
